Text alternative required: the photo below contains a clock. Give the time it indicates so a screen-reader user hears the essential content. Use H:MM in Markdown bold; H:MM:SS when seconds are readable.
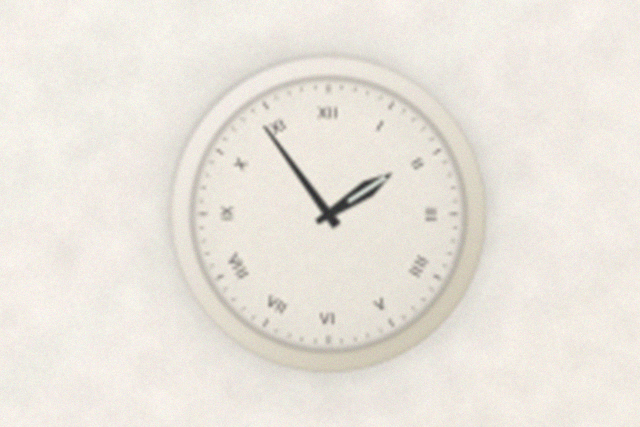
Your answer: **1:54**
